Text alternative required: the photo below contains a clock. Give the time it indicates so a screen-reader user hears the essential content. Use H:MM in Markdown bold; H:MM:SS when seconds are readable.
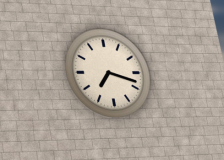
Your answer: **7:18**
